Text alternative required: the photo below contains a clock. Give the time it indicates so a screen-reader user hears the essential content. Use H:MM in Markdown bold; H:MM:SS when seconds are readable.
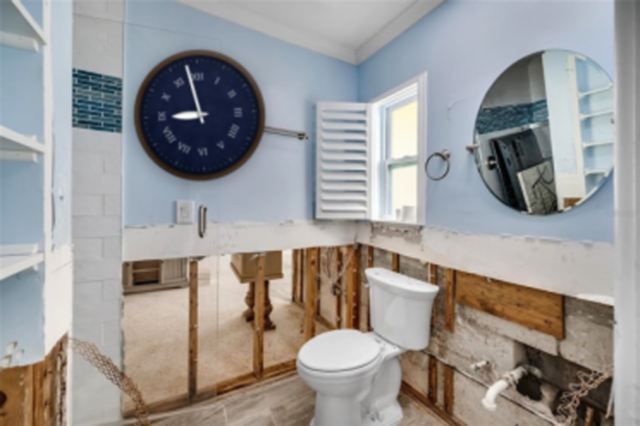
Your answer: **8:58**
